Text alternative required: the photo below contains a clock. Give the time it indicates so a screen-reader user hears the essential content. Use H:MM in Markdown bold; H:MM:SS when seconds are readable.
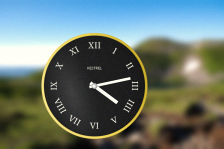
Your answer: **4:13**
